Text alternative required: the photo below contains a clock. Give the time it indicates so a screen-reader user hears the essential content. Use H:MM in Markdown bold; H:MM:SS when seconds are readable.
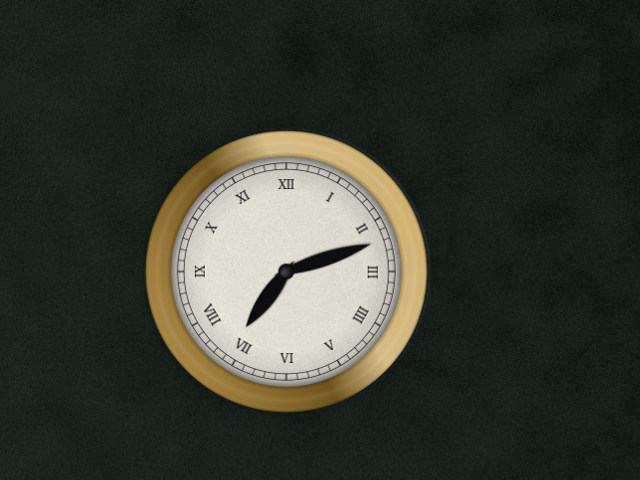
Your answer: **7:12**
